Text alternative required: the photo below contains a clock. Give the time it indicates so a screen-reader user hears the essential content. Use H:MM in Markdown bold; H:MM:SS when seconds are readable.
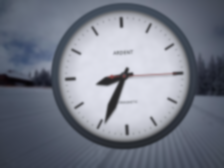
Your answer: **8:34:15**
